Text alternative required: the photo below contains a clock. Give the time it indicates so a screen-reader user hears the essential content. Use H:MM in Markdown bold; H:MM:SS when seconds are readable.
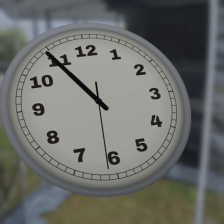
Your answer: **10:54:31**
